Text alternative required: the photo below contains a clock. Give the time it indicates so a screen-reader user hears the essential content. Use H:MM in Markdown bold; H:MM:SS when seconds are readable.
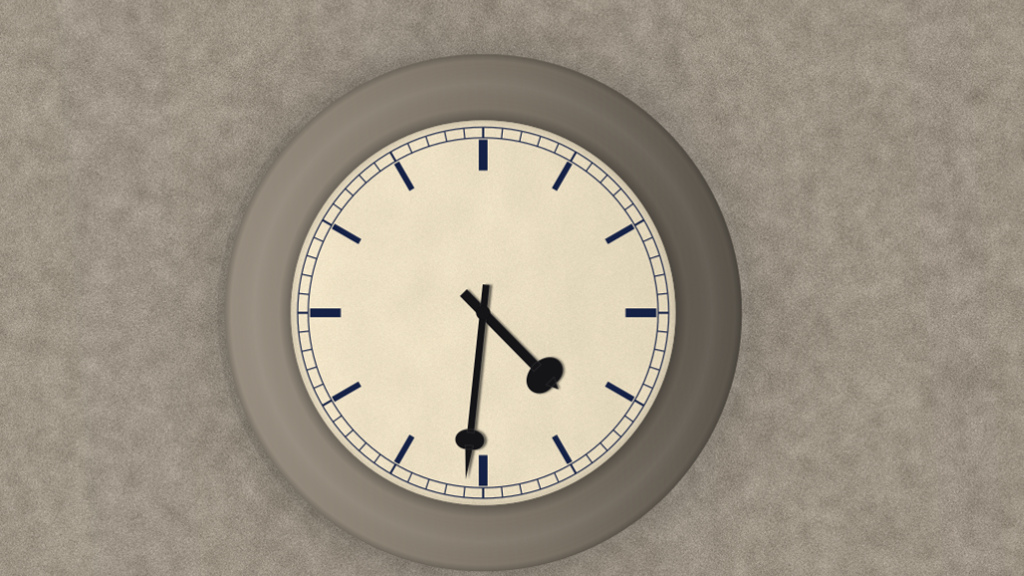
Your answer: **4:31**
